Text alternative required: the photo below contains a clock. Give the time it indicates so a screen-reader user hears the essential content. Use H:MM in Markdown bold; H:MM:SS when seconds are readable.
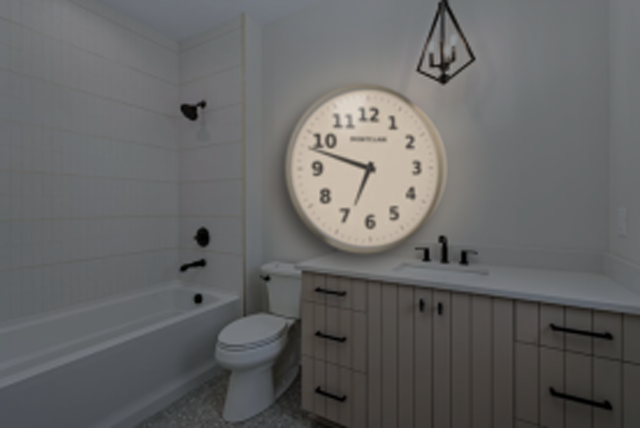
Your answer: **6:48**
